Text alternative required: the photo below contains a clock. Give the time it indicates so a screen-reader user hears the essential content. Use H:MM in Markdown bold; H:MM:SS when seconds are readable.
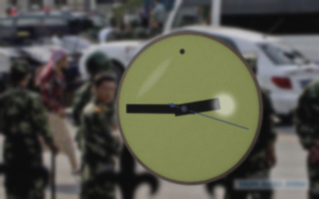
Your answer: **2:45:18**
